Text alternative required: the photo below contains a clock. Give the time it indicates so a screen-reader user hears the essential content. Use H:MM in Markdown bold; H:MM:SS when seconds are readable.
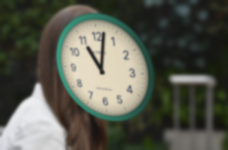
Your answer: **11:02**
